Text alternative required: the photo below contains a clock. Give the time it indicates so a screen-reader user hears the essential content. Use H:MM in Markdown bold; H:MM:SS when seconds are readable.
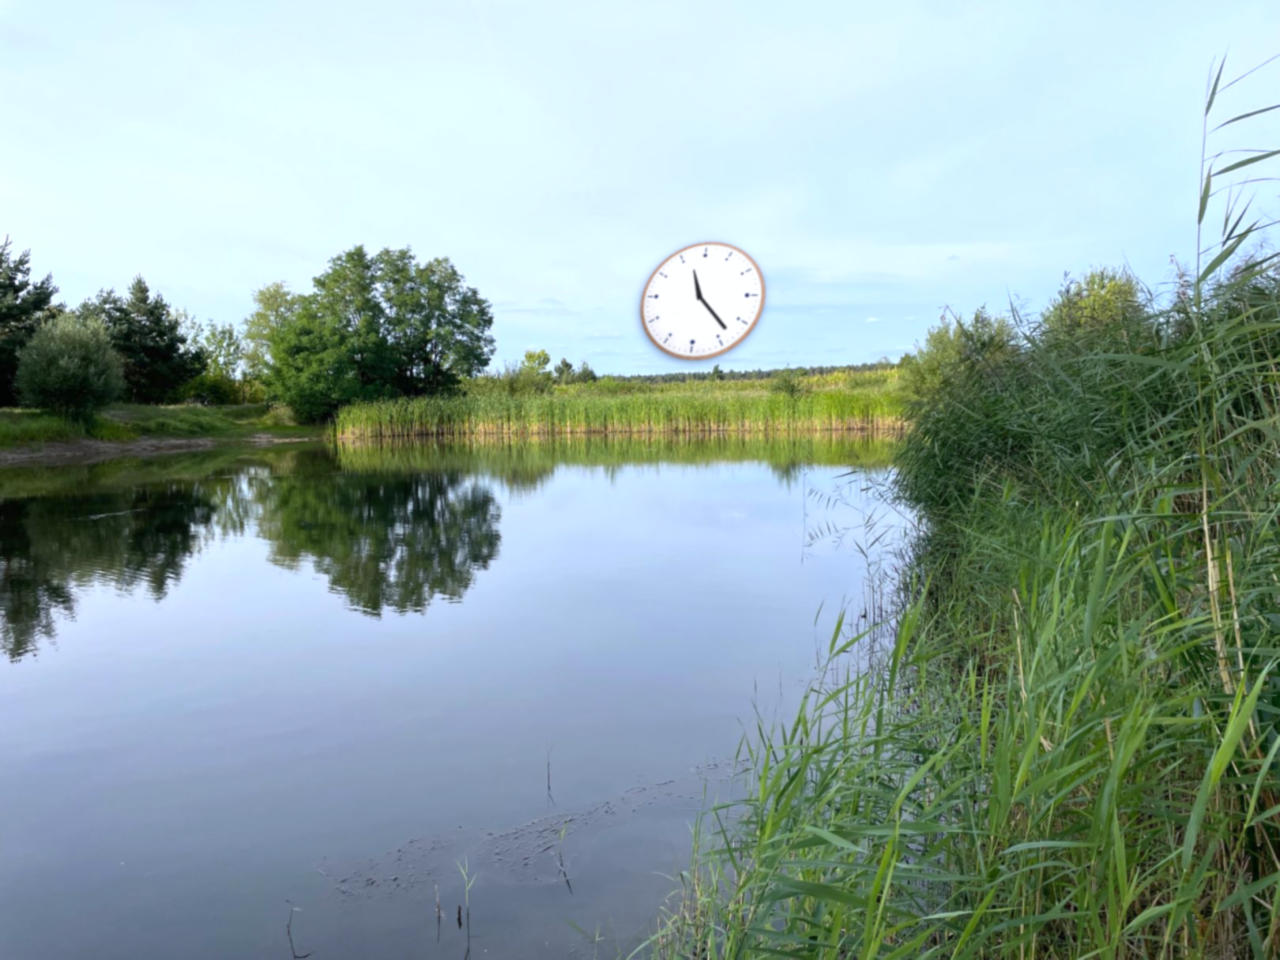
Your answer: **11:23**
